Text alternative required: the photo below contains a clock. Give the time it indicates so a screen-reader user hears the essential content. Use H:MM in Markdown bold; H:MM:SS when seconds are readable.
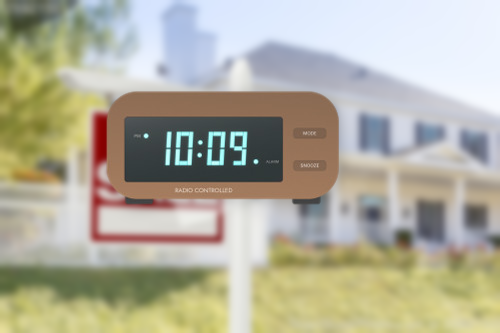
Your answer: **10:09**
